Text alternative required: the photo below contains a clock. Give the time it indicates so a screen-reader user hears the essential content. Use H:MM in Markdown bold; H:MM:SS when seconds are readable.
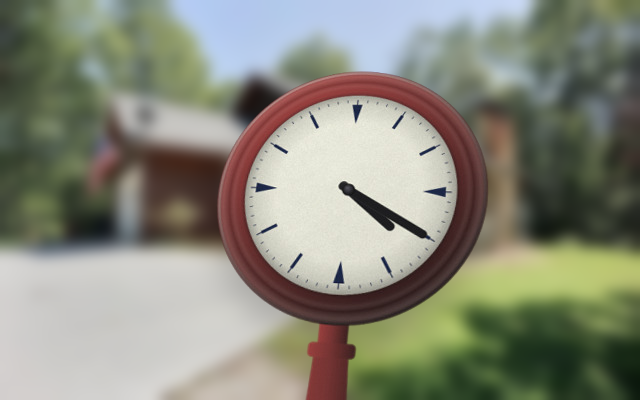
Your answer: **4:20**
